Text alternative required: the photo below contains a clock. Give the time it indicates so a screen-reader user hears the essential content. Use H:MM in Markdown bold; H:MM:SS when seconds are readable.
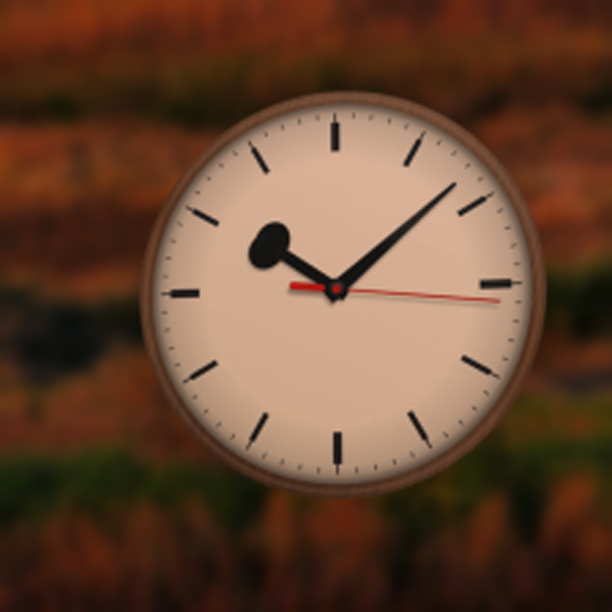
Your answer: **10:08:16**
